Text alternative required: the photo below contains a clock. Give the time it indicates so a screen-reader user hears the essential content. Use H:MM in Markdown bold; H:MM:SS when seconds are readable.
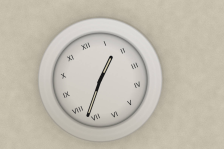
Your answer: **1:37**
